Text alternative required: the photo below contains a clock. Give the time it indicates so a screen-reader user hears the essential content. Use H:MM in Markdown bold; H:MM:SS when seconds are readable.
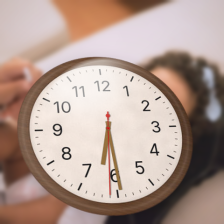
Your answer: **6:29:31**
